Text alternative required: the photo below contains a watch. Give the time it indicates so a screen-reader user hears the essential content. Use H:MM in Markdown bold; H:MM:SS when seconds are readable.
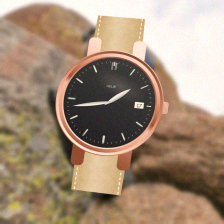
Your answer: **1:43**
